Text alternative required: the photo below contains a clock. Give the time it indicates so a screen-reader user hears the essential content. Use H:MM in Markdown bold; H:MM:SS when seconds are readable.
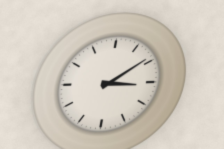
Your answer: **3:09**
